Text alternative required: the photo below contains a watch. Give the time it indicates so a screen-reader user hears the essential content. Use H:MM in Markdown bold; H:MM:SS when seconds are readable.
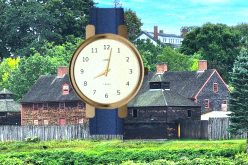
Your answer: **8:02**
